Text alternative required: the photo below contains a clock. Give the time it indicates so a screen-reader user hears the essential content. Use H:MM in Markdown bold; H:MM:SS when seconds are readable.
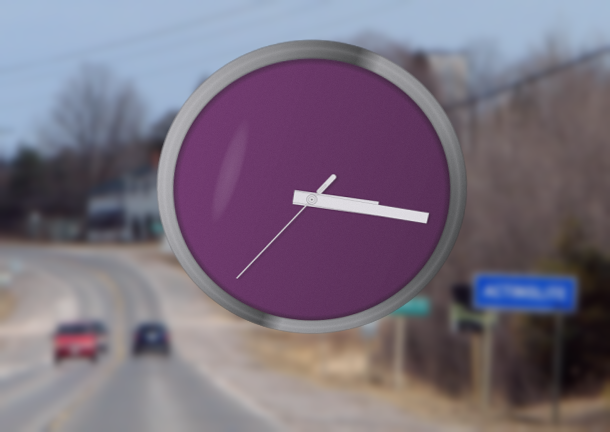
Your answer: **3:16:37**
